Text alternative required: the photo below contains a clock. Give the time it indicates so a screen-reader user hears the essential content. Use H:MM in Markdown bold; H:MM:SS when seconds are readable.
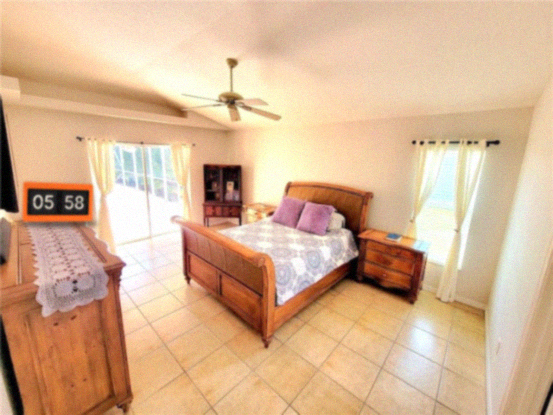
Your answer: **5:58**
